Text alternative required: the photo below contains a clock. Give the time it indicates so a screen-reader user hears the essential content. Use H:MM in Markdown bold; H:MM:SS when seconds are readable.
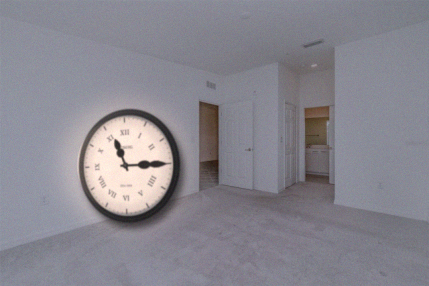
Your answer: **11:15**
